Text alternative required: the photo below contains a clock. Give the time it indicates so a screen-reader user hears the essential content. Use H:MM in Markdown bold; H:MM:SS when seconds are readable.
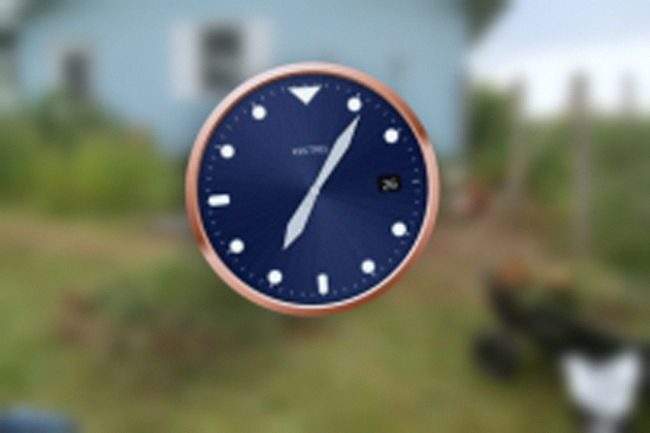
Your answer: **7:06**
